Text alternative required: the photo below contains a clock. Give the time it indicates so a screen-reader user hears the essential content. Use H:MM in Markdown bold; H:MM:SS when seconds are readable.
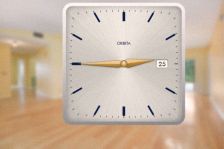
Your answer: **2:45**
